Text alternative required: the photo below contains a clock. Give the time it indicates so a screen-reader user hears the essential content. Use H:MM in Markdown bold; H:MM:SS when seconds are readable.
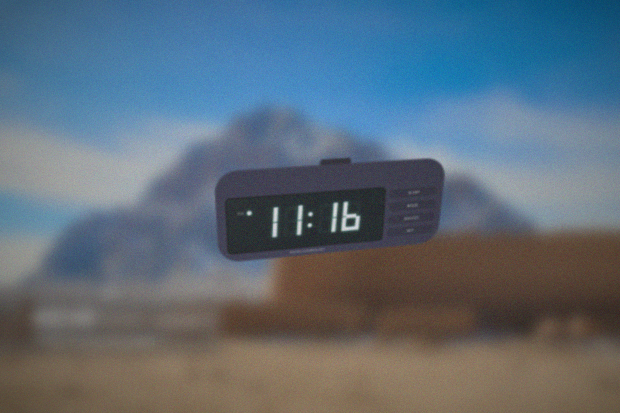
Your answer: **11:16**
